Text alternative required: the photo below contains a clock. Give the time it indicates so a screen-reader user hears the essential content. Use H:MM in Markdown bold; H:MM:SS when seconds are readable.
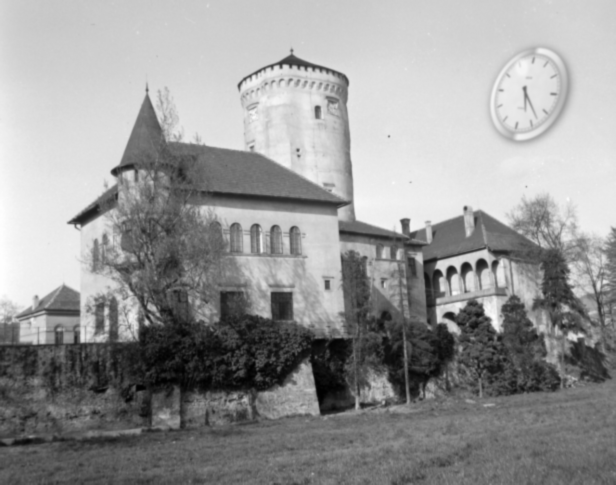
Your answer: **5:23**
